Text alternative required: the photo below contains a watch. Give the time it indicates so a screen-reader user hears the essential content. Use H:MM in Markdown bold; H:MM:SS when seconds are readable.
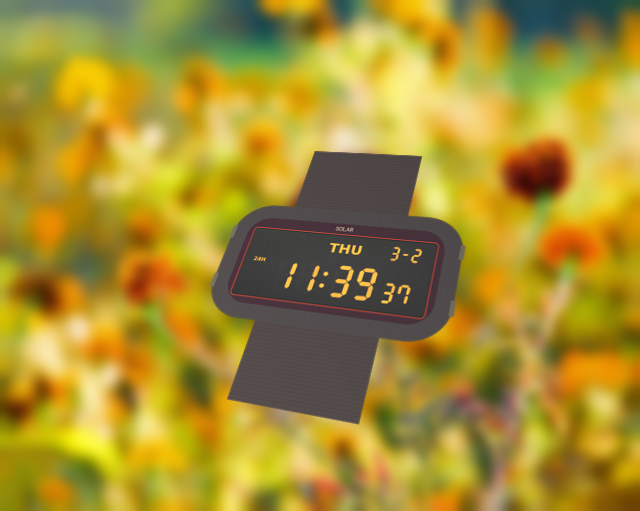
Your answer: **11:39:37**
